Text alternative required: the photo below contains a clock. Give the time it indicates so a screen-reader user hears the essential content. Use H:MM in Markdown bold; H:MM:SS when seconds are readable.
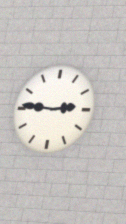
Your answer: **2:46**
